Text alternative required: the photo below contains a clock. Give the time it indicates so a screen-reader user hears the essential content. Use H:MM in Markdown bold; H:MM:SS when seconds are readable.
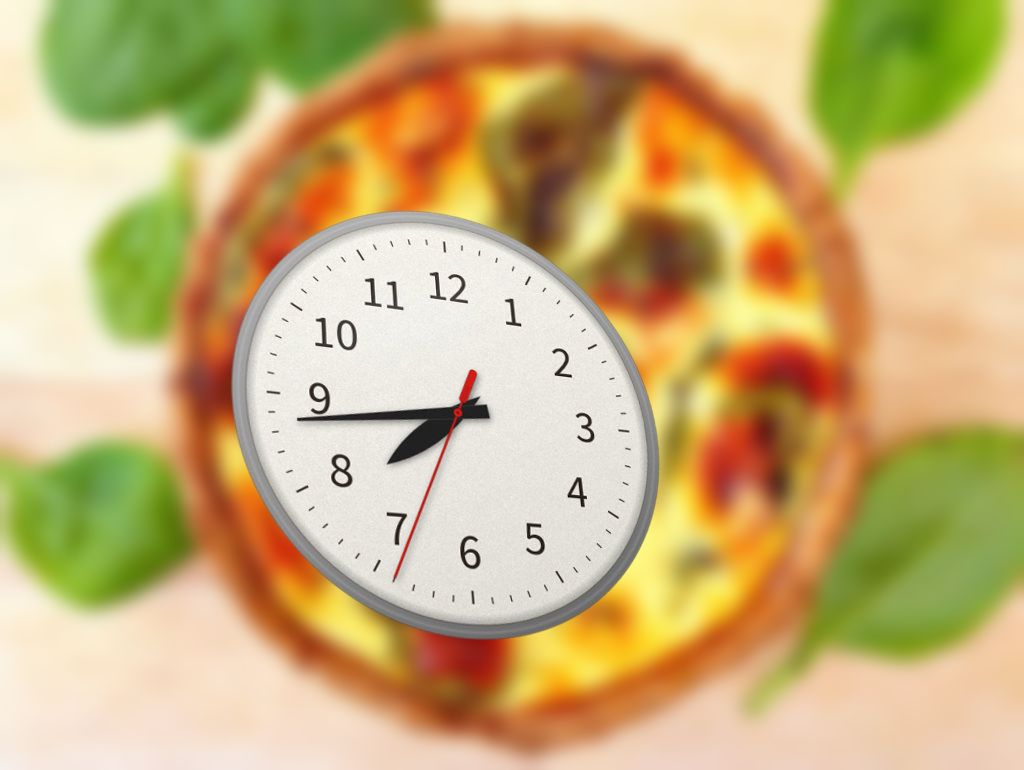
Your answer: **7:43:34**
